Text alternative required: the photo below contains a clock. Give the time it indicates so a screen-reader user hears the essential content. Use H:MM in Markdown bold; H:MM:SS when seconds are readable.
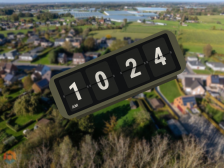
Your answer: **10:24**
